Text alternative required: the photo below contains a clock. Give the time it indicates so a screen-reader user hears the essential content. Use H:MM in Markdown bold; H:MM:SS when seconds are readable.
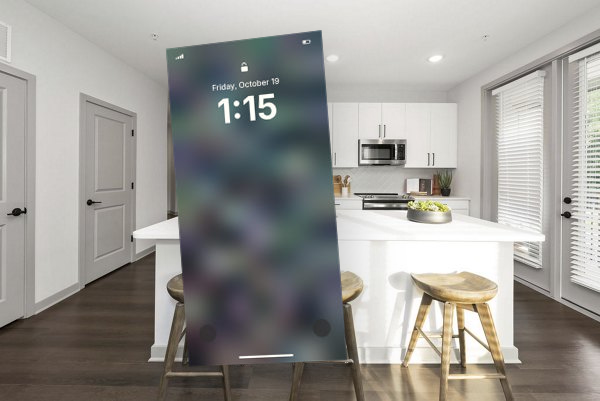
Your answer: **1:15**
